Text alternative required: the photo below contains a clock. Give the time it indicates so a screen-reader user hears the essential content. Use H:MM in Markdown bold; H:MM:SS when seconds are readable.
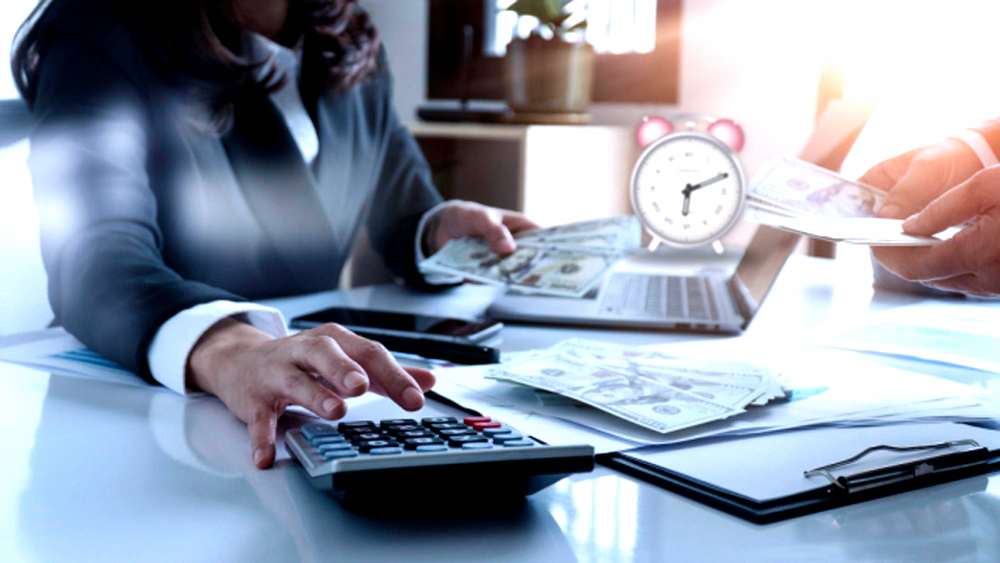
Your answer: **6:11**
